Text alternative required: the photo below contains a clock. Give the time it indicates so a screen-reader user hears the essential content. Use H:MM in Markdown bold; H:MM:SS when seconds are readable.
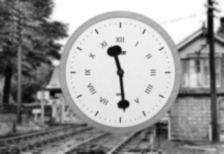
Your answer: **11:29**
